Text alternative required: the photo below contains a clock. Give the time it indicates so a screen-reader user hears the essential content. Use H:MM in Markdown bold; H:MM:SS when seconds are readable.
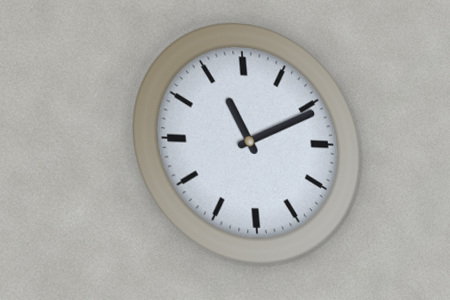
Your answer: **11:11**
